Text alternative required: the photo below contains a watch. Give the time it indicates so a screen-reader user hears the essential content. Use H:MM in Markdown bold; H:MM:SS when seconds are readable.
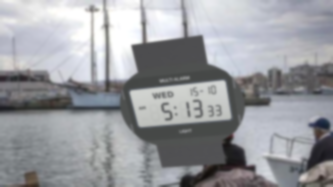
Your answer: **5:13:33**
